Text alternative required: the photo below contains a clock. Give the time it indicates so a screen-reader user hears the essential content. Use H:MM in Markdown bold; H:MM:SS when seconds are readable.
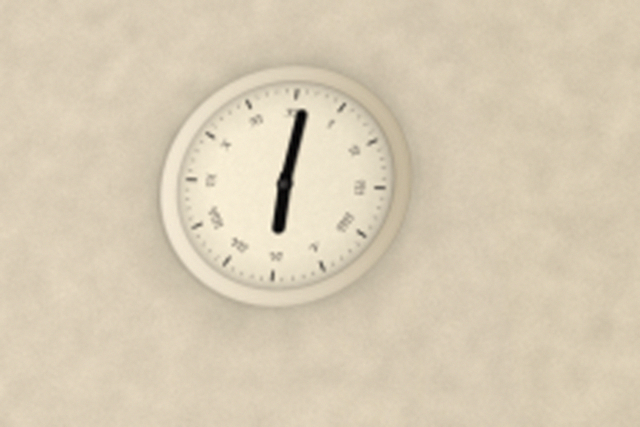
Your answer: **6:01**
